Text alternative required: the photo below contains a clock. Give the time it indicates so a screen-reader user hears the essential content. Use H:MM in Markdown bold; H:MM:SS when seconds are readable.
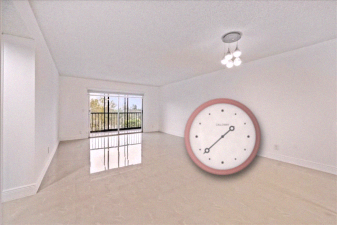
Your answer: **1:38**
